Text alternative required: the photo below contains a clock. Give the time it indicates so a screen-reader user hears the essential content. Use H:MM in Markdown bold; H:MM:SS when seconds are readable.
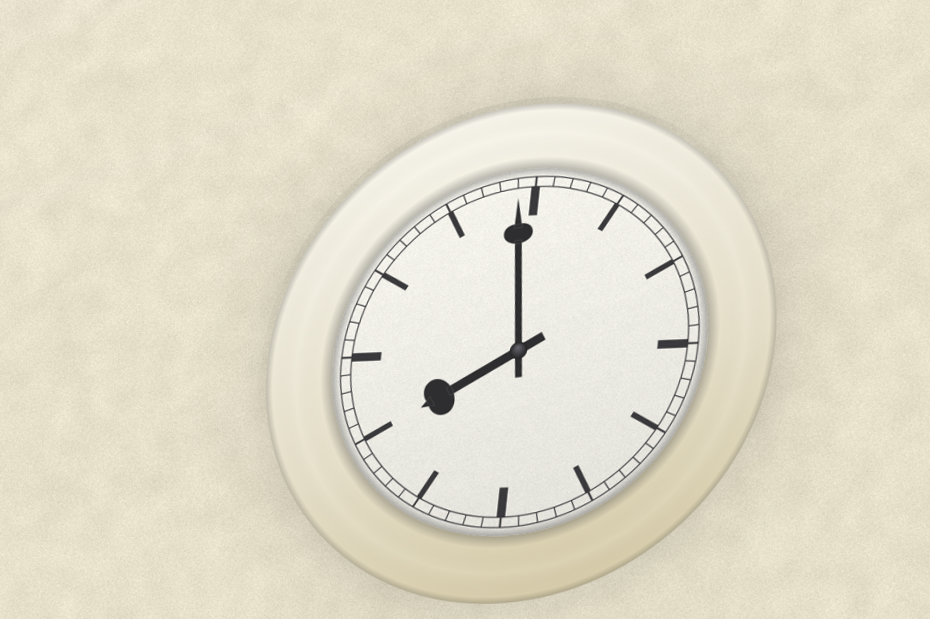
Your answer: **7:59**
